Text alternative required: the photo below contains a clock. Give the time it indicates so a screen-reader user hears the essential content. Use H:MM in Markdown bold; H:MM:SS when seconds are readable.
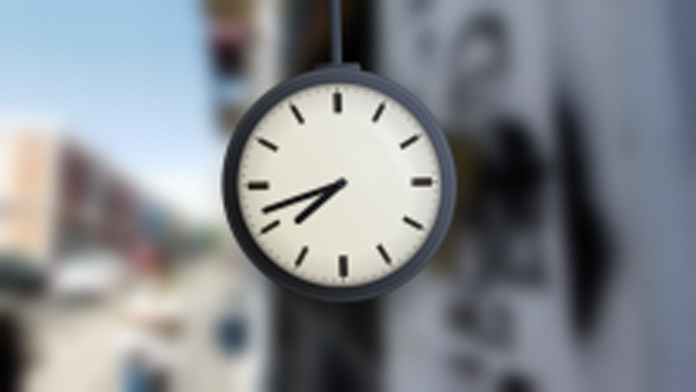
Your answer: **7:42**
